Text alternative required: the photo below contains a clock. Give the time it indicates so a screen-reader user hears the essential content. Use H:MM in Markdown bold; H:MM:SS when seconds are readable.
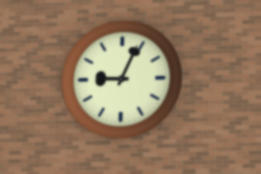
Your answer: **9:04**
